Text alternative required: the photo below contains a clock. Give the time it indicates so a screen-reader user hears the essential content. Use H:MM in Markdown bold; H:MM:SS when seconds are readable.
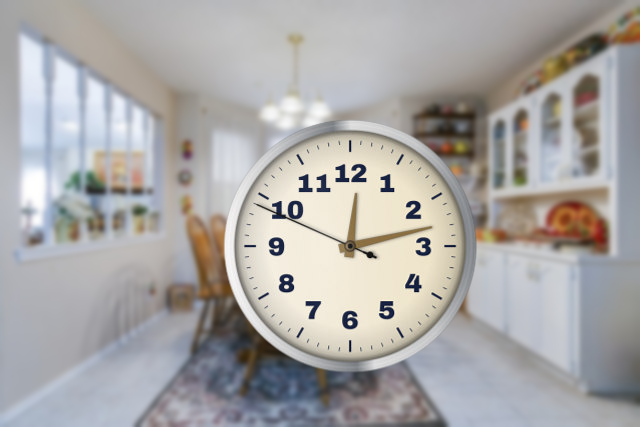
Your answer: **12:12:49**
